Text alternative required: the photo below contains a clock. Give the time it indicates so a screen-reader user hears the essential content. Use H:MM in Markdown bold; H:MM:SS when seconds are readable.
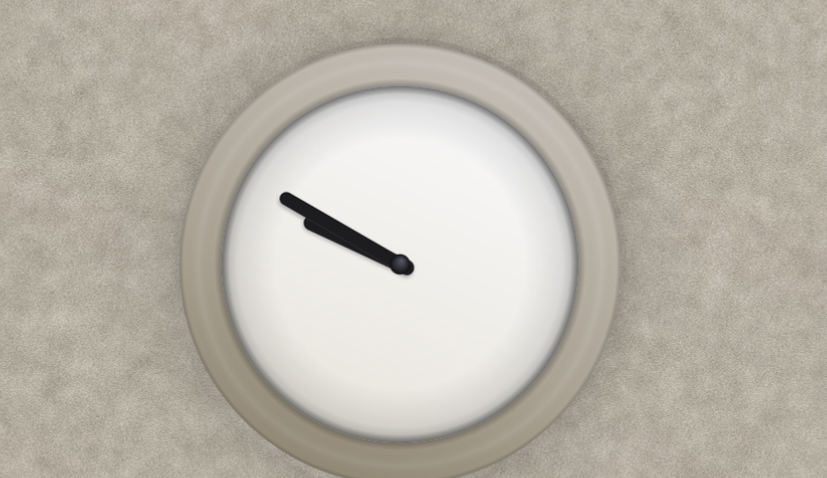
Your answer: **9:50**
